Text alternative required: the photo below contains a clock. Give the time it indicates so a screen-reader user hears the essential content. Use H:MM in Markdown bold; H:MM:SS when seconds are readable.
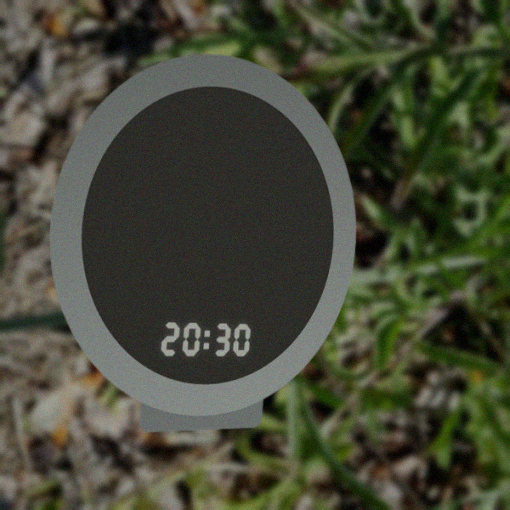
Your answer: **20:30**
